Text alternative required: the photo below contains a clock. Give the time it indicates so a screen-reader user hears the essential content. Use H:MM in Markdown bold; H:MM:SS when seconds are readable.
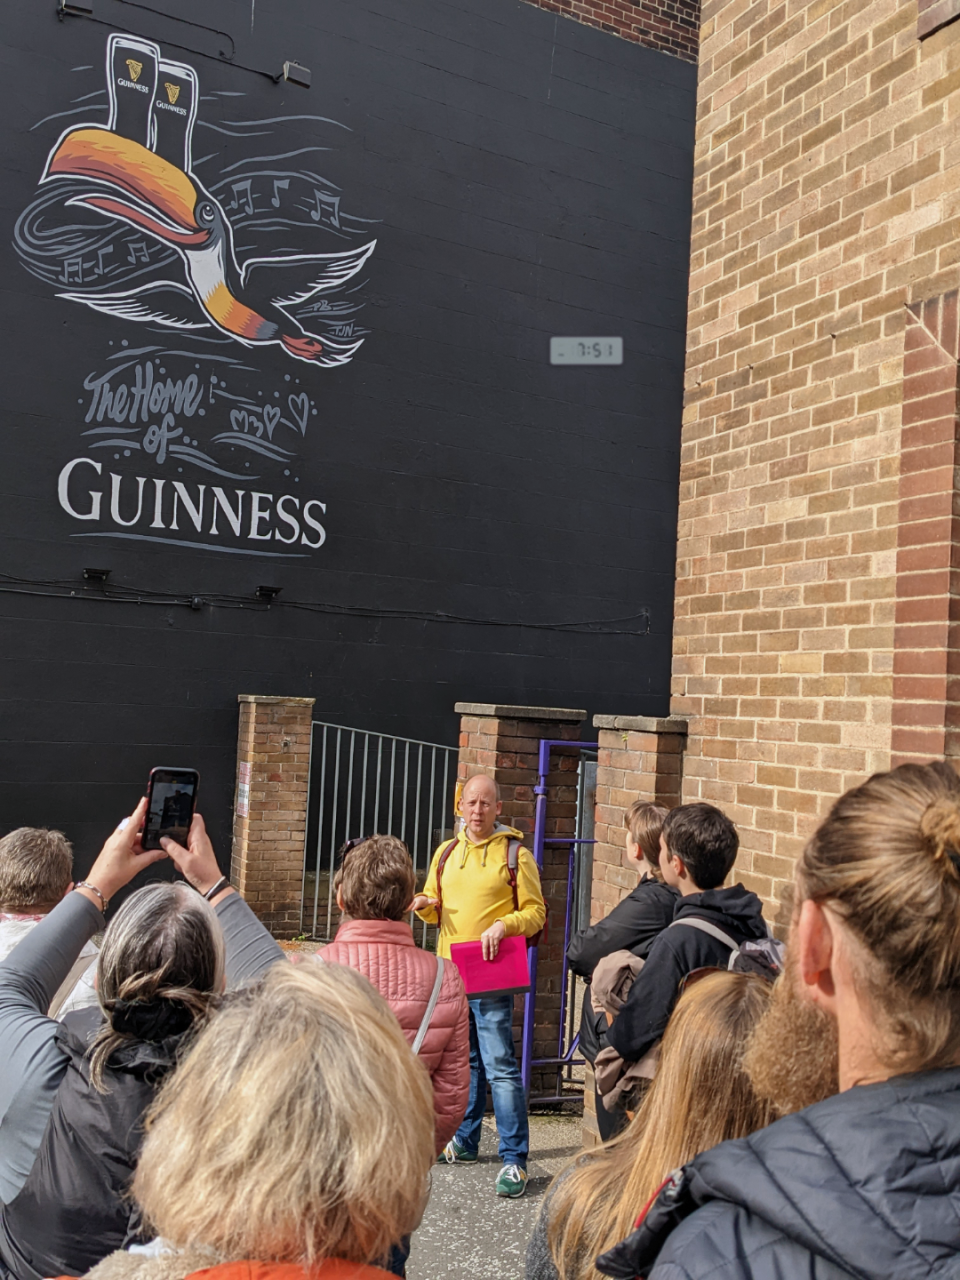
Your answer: **7:51**
